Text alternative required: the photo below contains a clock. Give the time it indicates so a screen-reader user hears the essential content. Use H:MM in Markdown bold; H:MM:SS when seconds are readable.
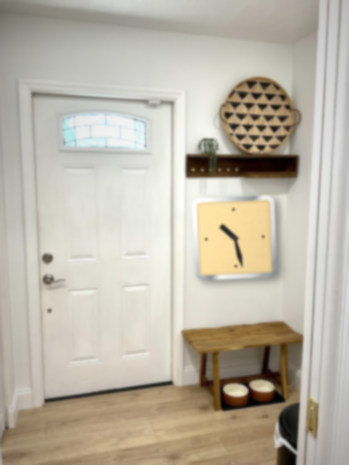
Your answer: **10:28**
